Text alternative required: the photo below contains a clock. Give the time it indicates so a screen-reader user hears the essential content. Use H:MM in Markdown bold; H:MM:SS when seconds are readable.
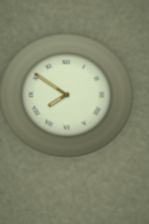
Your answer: **7:51**
